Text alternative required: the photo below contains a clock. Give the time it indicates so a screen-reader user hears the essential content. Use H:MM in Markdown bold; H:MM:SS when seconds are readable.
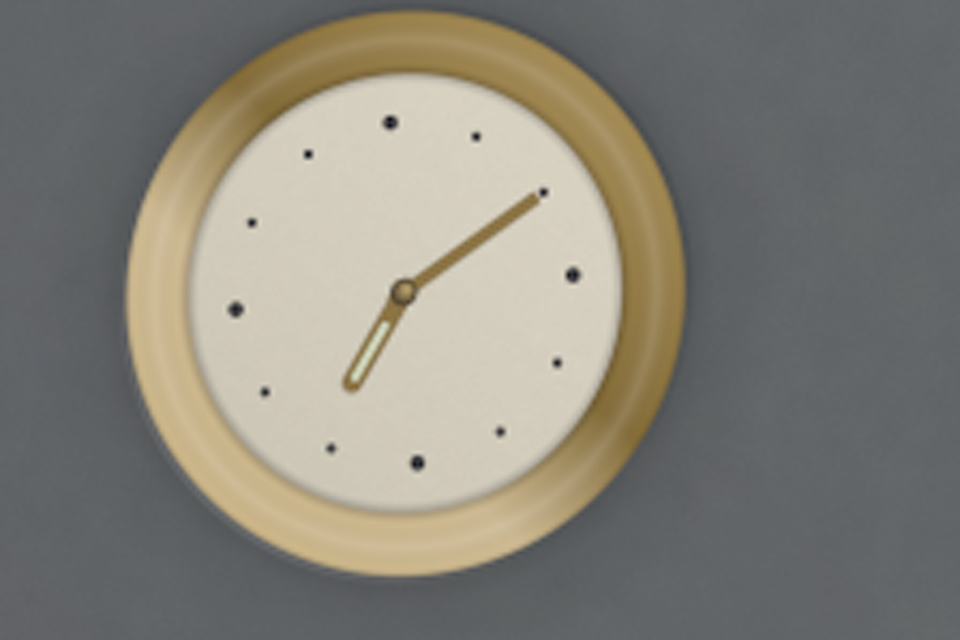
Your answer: **7:10**
